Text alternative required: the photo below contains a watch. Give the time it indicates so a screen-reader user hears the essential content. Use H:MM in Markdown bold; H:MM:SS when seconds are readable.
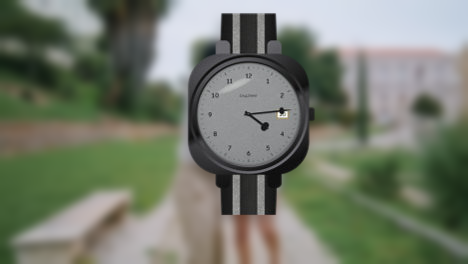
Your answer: **4:14**
